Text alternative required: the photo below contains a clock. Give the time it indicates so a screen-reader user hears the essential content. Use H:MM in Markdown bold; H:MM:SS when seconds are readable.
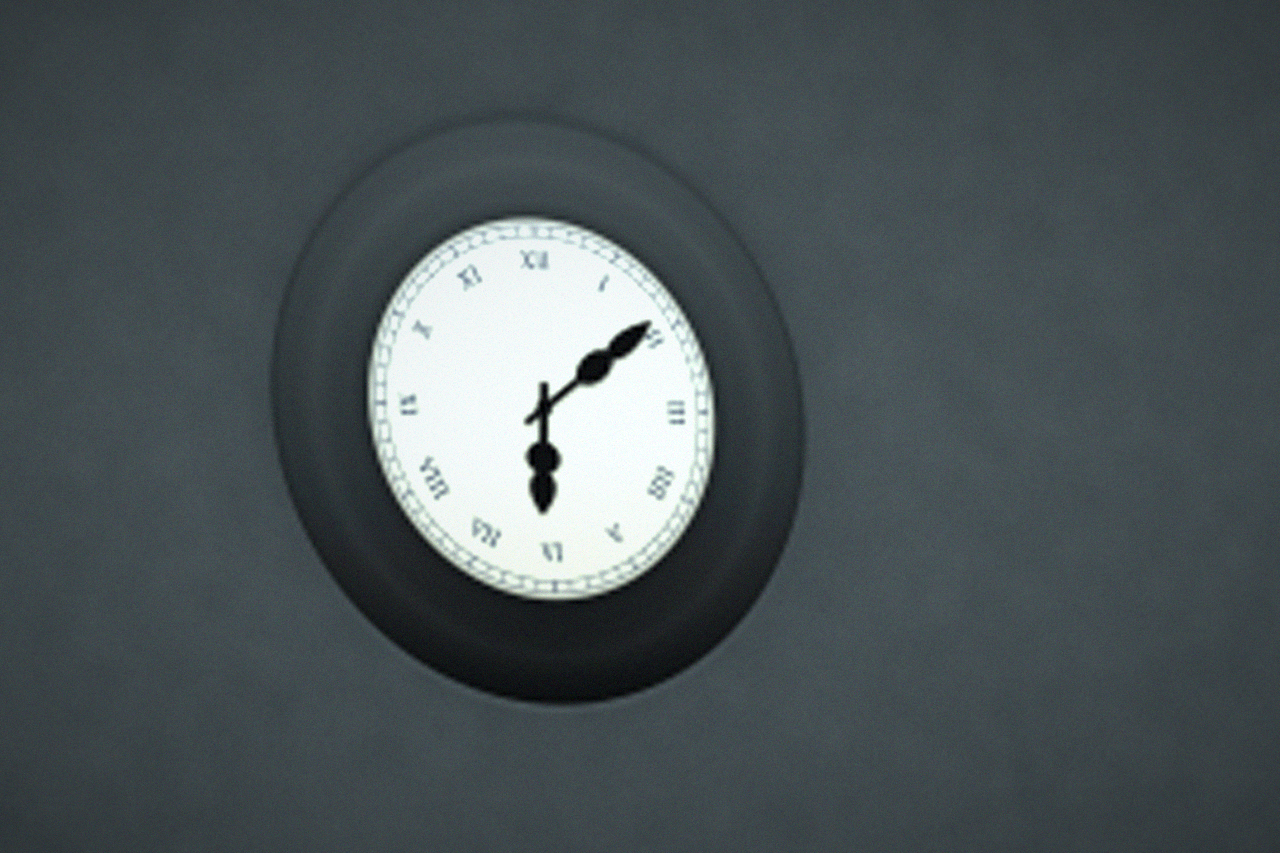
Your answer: **6:09**
